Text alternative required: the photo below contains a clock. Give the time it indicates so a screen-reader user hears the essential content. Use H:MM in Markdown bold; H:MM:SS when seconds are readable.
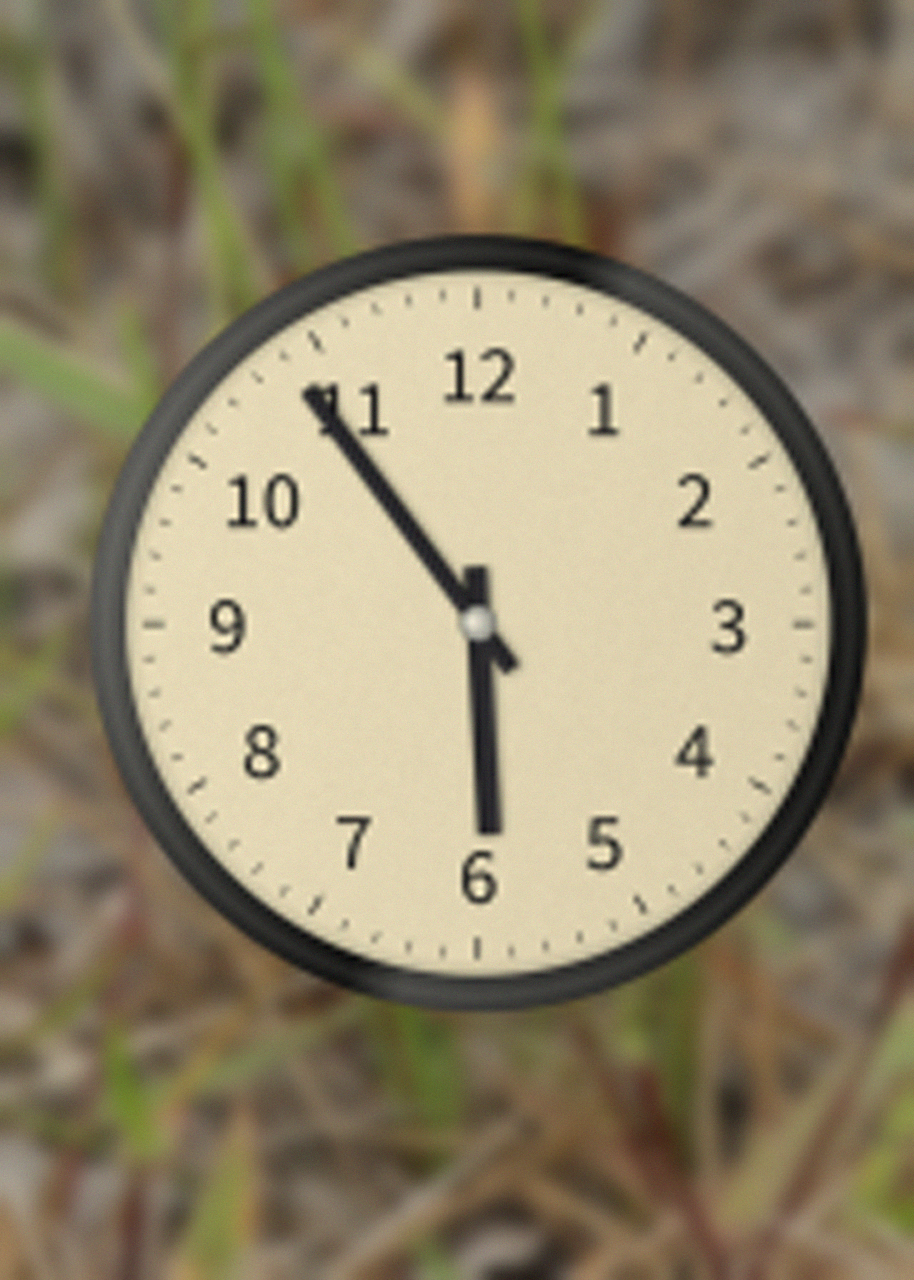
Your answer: **5:54**
